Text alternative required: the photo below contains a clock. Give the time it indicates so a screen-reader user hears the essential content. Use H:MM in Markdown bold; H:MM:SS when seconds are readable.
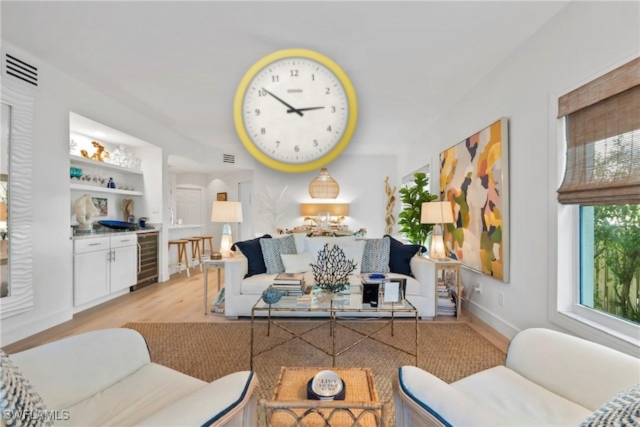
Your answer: **2:51**
